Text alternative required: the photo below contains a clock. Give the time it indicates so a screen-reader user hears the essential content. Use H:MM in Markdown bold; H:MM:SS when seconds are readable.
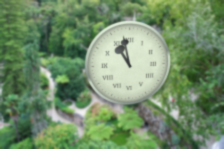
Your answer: **10:58**
